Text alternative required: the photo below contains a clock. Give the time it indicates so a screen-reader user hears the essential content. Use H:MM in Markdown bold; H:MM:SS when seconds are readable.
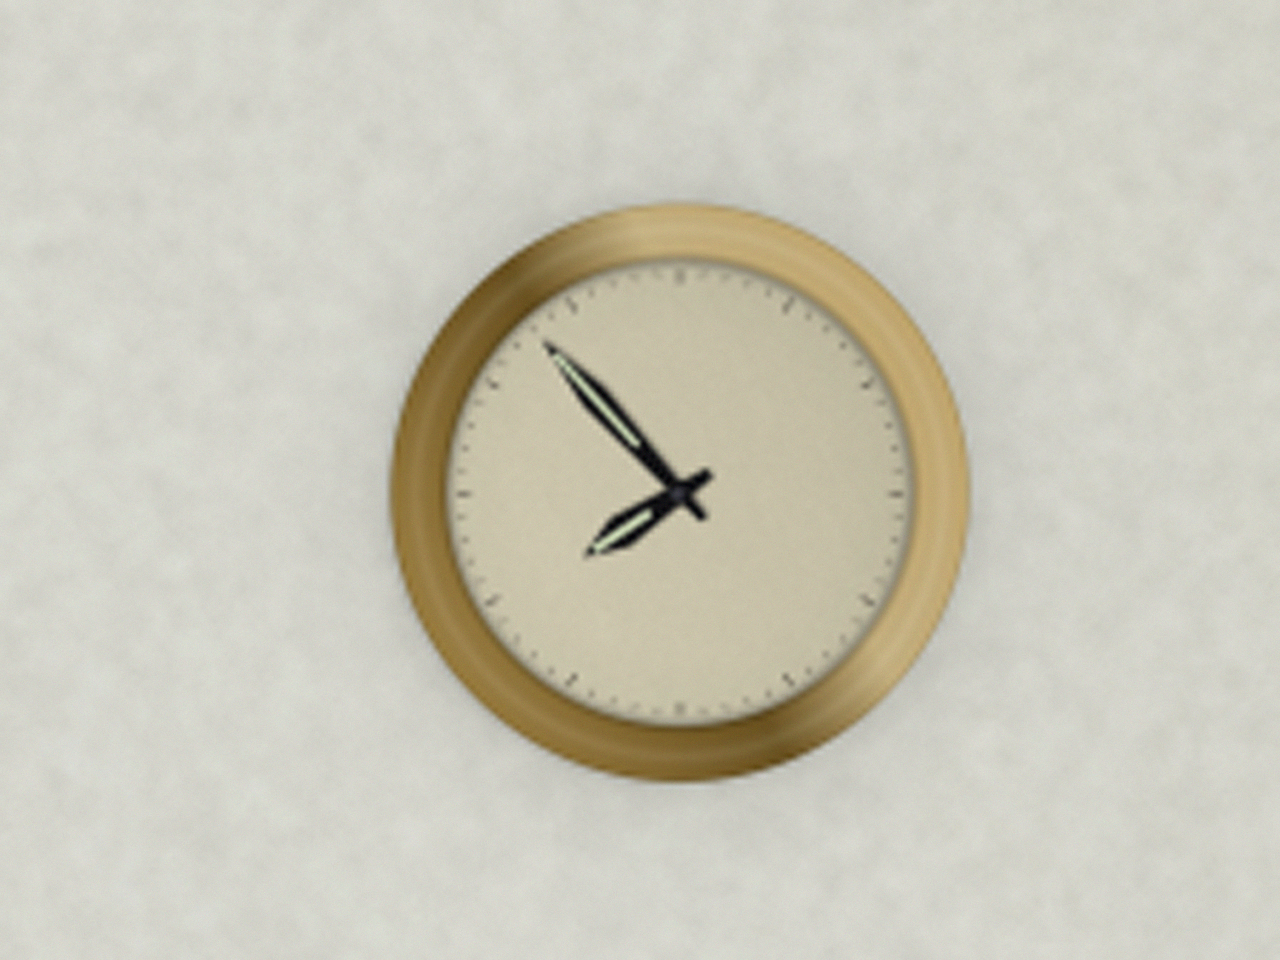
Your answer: **7:53**
